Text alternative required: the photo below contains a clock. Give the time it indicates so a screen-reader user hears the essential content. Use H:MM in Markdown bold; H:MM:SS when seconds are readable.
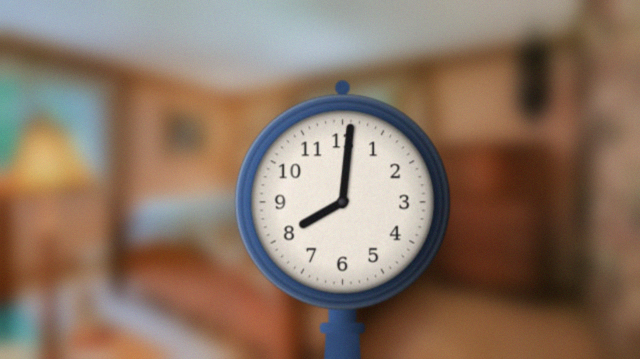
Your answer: **8:01**
